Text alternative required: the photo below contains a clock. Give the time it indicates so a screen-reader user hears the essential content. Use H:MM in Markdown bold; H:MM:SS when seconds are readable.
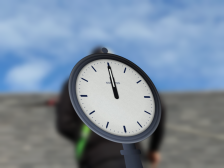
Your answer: **12:00**
